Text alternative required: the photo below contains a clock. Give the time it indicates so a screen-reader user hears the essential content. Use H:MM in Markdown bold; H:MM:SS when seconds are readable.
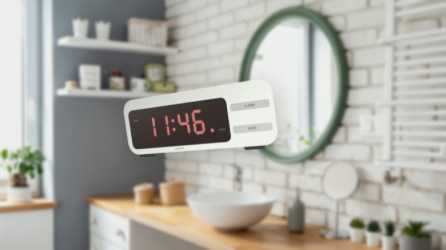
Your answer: **11:46**
